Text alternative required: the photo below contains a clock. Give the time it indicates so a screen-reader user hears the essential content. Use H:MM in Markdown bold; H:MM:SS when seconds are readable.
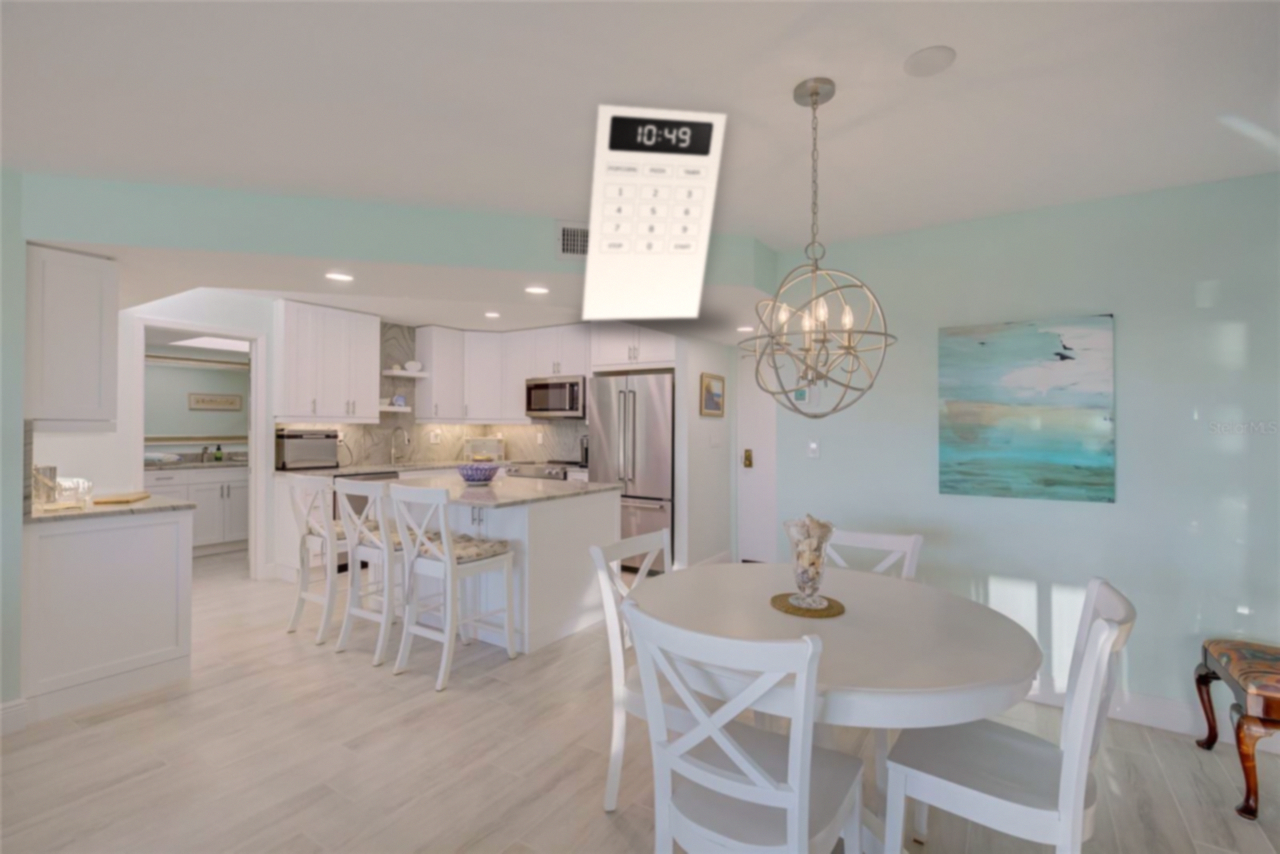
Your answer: **10:49**
